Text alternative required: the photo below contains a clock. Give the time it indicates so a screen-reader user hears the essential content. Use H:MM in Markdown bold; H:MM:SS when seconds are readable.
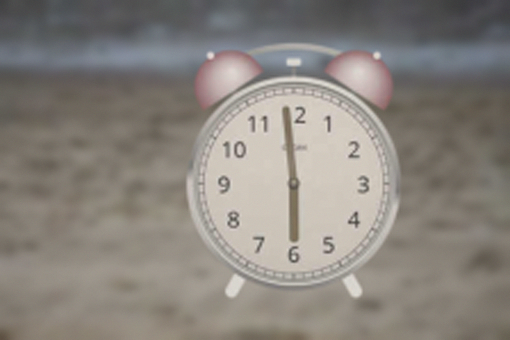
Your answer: **5:59**
